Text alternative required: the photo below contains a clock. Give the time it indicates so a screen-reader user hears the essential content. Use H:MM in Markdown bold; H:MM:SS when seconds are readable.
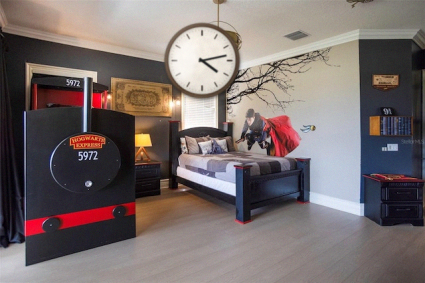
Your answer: **4:13**
